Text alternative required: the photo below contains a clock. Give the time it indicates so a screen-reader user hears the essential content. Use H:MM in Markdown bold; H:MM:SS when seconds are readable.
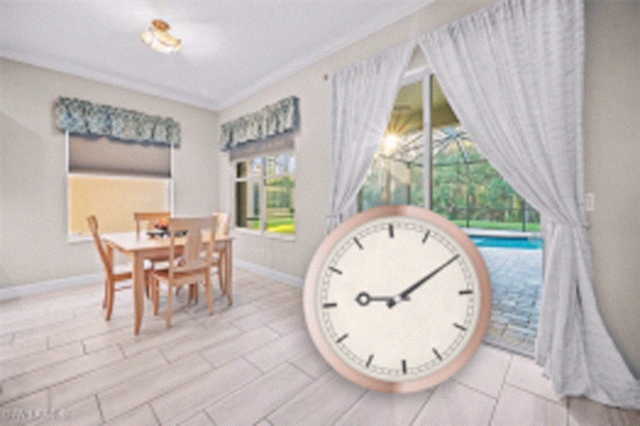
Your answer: **9:10**
